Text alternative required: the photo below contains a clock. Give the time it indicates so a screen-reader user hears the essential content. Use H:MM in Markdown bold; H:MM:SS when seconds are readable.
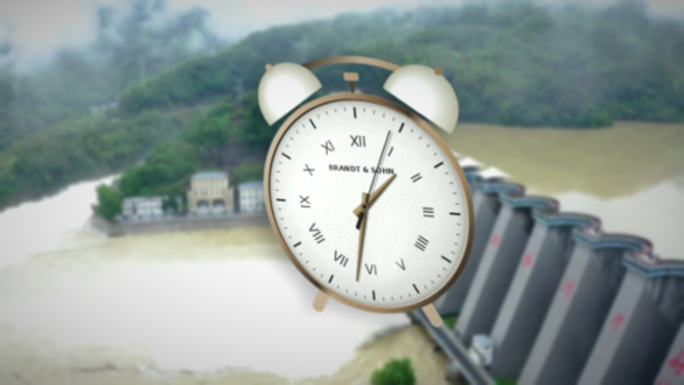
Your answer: **1:32:04**
